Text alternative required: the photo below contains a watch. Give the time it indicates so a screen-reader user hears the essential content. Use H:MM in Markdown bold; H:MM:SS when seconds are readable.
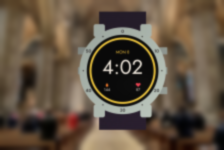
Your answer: **4:02**
